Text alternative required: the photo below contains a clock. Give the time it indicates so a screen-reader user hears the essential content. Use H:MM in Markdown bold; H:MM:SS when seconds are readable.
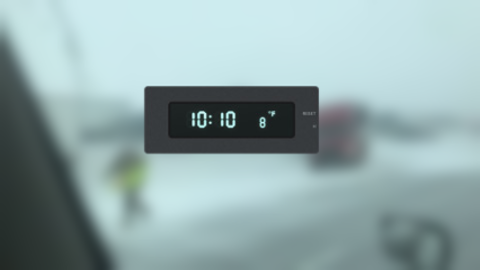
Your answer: **10:10**
